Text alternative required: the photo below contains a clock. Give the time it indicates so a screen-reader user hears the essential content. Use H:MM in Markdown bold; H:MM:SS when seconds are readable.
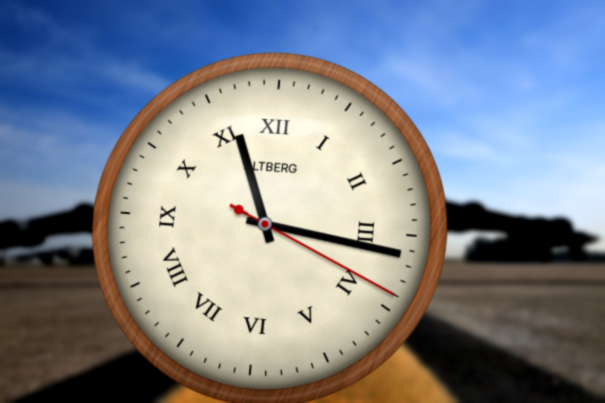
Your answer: **11:16:19**
